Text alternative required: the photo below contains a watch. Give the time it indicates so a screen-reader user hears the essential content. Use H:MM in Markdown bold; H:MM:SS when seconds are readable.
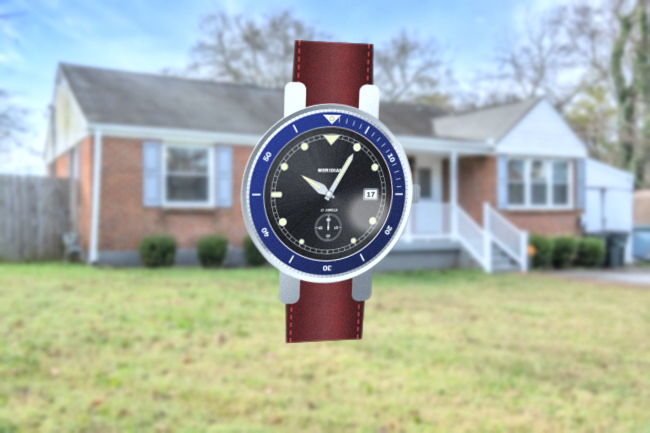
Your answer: **10:05**
